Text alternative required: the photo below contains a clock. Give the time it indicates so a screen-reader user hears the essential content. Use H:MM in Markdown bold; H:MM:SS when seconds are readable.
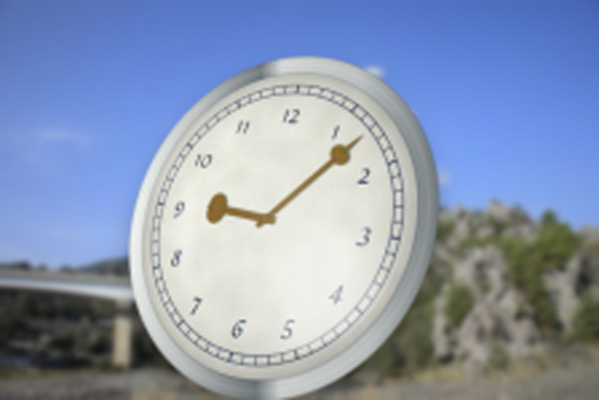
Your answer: **9:07**
